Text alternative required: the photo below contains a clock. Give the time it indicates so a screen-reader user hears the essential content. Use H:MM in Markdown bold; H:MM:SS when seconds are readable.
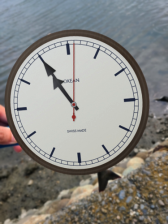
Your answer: **10:55:01**
